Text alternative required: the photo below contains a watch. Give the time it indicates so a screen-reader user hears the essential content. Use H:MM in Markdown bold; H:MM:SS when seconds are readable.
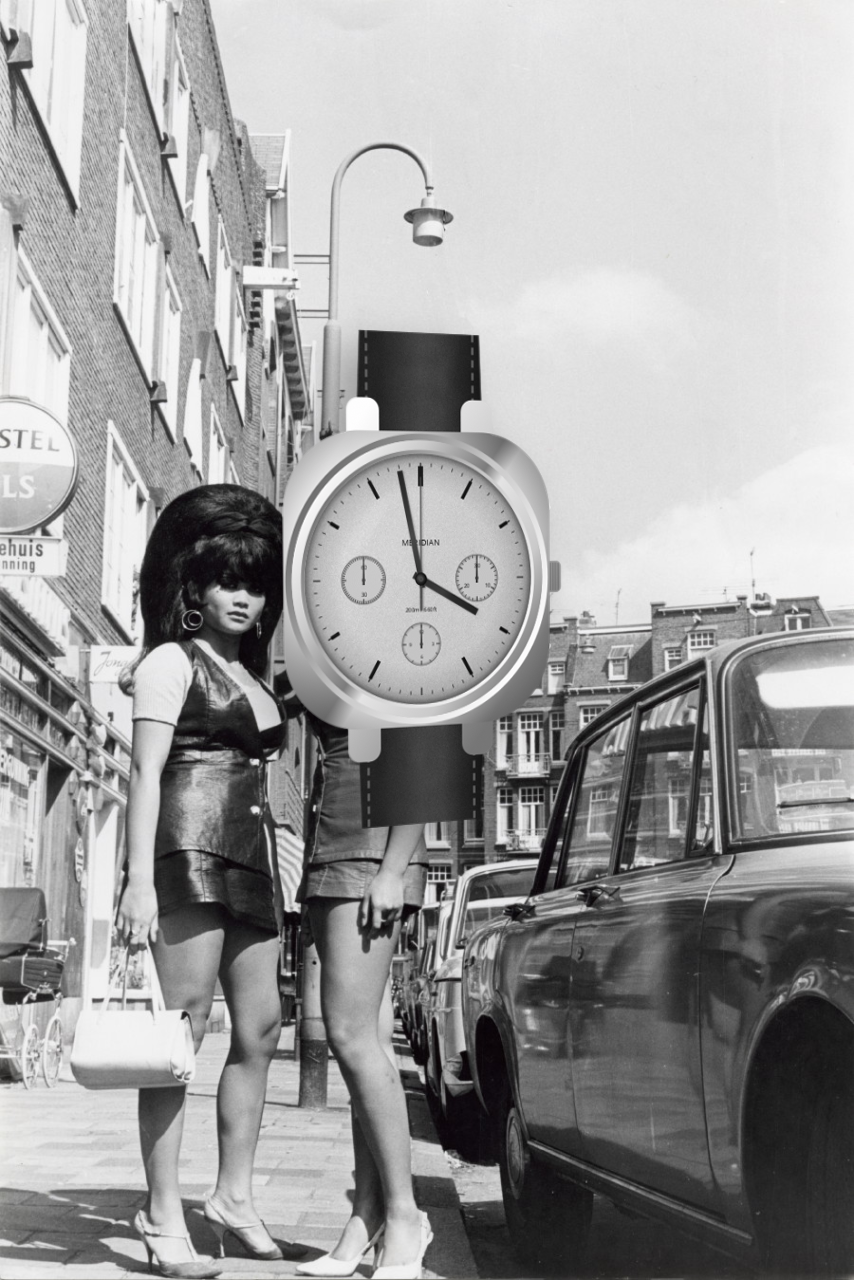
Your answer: **3:58**
